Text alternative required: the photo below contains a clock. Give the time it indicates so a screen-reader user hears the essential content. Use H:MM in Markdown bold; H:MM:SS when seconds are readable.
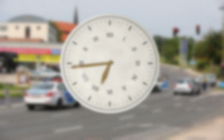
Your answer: **6:44**
